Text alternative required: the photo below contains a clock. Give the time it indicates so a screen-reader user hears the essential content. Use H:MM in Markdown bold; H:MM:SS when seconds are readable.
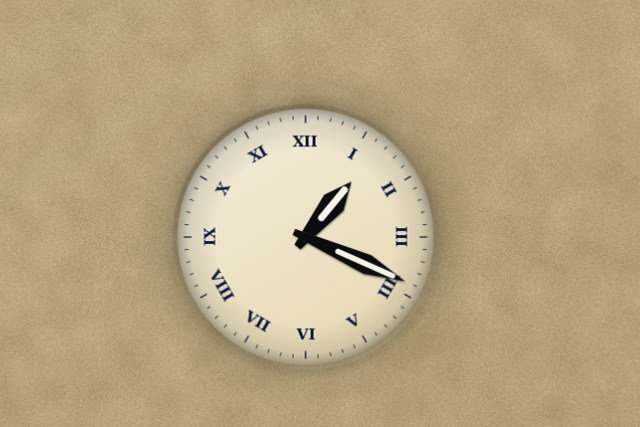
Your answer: **1:19**
